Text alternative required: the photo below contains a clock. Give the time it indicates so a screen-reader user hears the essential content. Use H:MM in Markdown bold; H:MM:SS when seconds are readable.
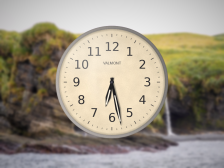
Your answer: **6:28**
